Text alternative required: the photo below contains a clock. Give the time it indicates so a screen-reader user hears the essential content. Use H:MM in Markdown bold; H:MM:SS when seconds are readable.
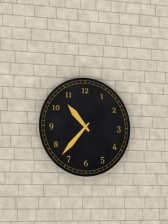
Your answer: **10:37**
